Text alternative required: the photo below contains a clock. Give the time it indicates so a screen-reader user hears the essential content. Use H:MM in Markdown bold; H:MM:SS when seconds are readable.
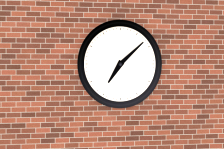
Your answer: **7:08**
